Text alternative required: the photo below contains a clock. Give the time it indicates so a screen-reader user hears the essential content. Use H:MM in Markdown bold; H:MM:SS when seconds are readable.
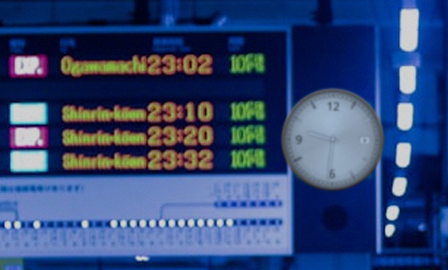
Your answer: **9:31**
